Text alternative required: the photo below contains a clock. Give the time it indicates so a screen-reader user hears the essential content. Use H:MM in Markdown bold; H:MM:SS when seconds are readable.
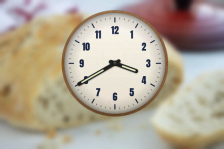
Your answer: **3:40**
